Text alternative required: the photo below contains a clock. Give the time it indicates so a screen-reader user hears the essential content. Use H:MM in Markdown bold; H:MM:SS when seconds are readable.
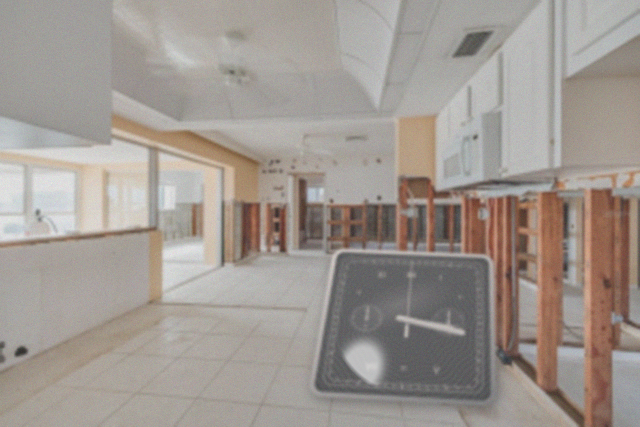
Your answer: **3:17**
